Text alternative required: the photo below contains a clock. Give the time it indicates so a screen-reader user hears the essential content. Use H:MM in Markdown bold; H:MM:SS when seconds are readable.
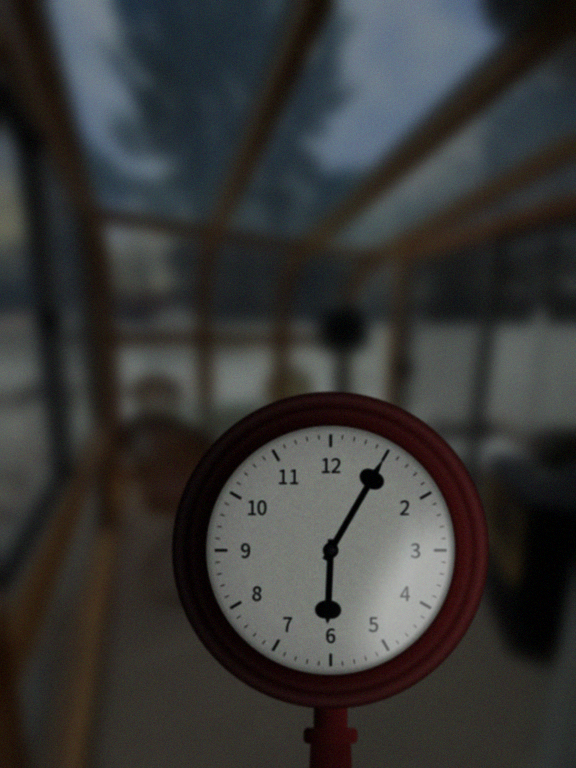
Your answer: **6:05**
